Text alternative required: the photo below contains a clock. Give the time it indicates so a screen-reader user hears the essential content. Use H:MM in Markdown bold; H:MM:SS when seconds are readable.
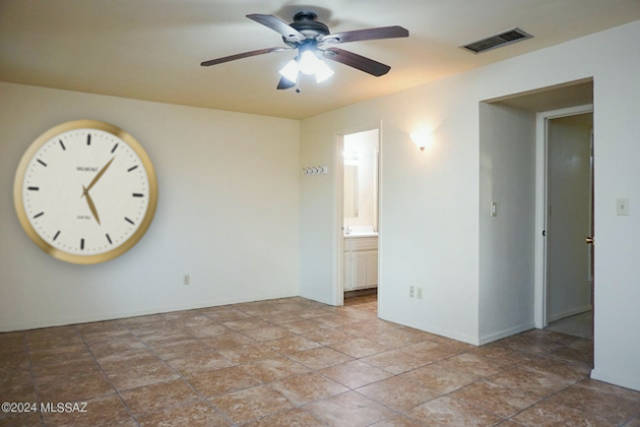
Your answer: **5:06**
